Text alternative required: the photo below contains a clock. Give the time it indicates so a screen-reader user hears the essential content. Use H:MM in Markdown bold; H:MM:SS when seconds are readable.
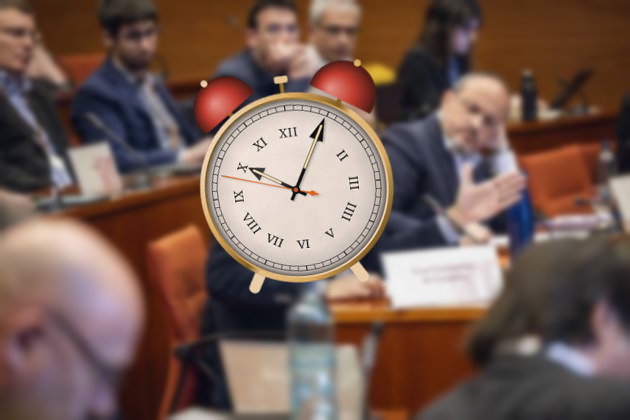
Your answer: **10:04:48**
